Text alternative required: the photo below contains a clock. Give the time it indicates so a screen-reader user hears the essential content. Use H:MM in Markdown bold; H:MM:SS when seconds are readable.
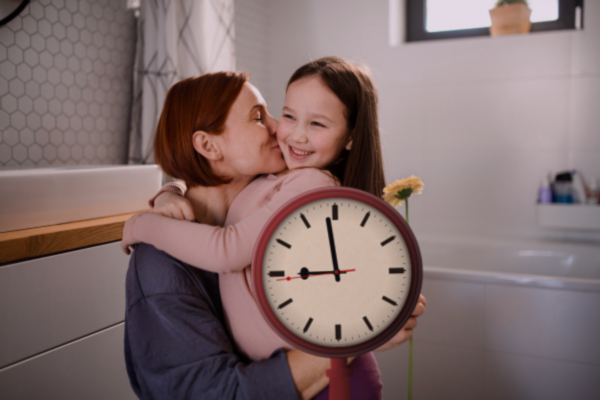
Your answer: **8:58:44**
